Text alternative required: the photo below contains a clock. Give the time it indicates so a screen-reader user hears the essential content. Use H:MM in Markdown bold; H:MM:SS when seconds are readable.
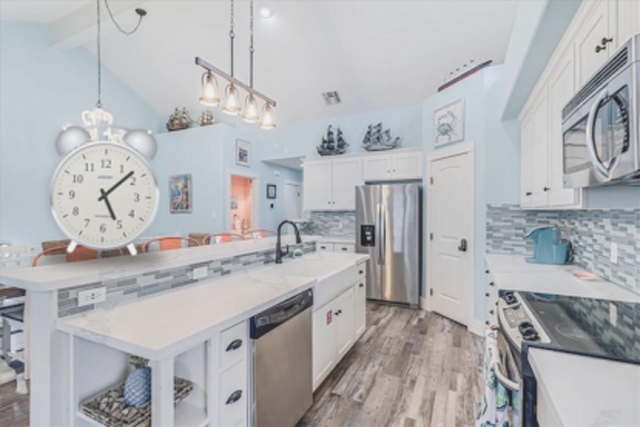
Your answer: **5:08**
